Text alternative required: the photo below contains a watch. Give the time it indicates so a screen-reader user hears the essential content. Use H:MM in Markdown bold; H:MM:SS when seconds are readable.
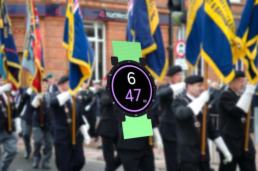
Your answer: **6:47**
